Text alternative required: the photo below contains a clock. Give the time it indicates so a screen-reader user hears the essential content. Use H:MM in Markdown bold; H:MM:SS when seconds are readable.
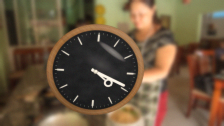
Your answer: **4:19**
